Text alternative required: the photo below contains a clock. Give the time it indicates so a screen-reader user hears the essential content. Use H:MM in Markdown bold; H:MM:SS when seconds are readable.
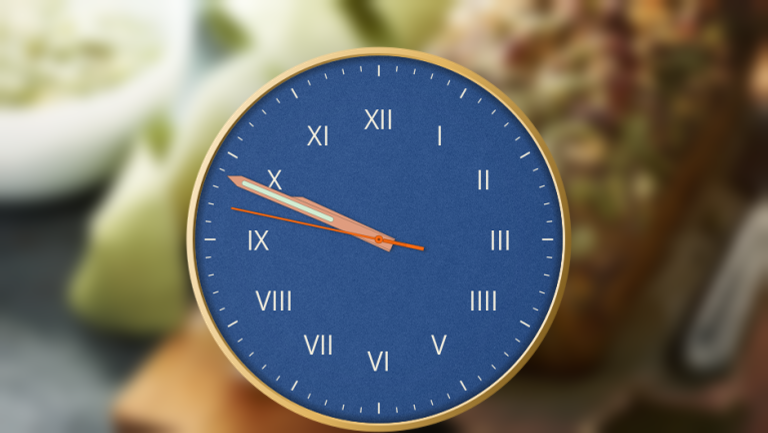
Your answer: **9:48:47**
